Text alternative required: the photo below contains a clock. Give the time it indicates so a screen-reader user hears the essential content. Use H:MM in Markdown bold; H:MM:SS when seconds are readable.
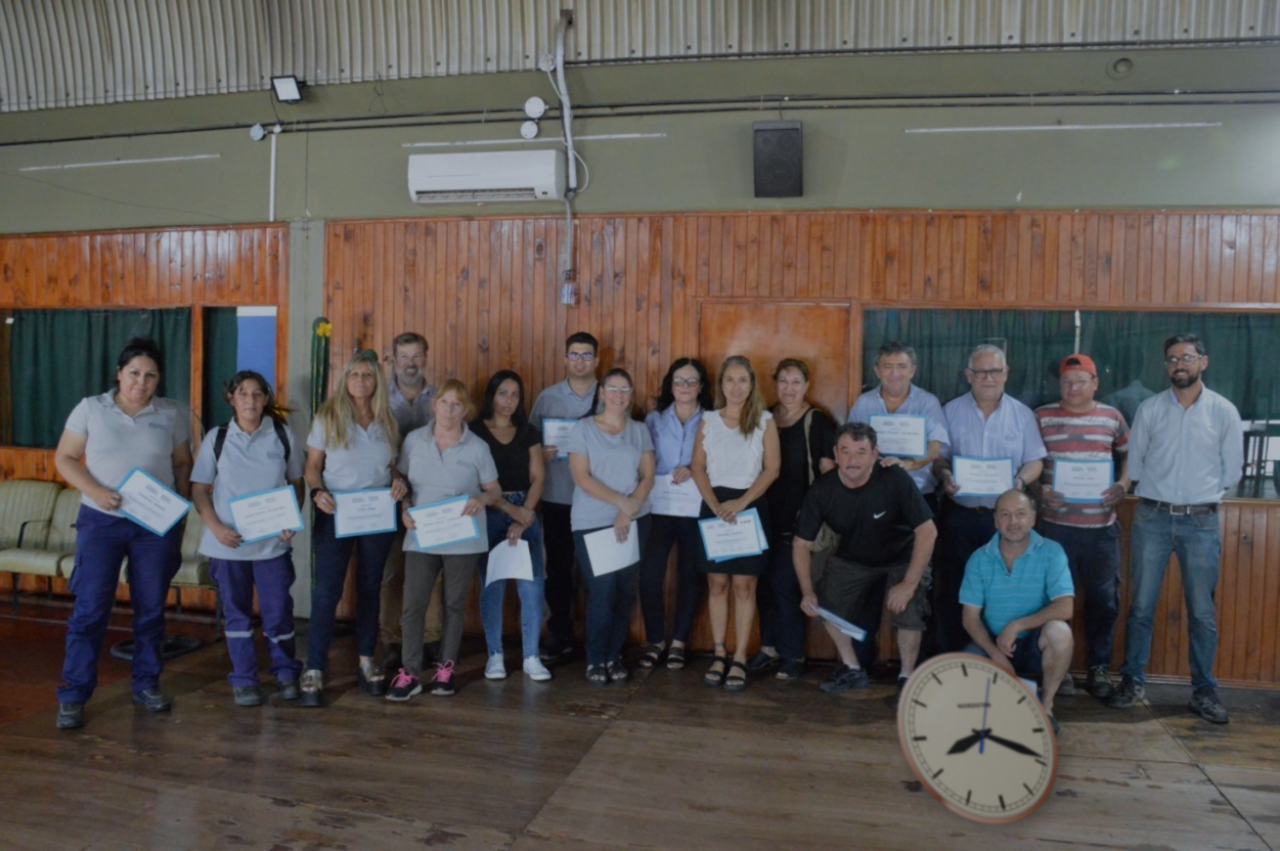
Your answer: **8:19:04**
